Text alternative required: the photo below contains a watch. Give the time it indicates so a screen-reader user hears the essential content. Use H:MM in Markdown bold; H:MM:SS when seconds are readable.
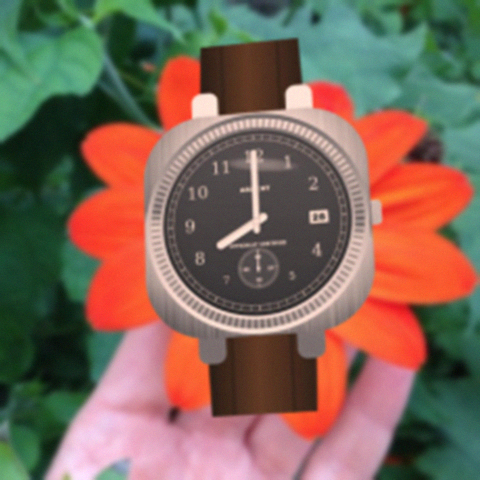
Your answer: **8:00**
